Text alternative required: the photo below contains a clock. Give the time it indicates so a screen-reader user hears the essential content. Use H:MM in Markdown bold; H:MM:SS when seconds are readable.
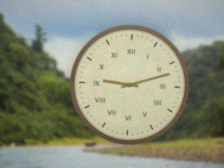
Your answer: **9:12**
